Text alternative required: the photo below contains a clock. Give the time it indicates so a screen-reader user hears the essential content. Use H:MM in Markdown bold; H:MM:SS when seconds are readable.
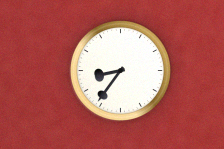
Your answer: **8:36**
